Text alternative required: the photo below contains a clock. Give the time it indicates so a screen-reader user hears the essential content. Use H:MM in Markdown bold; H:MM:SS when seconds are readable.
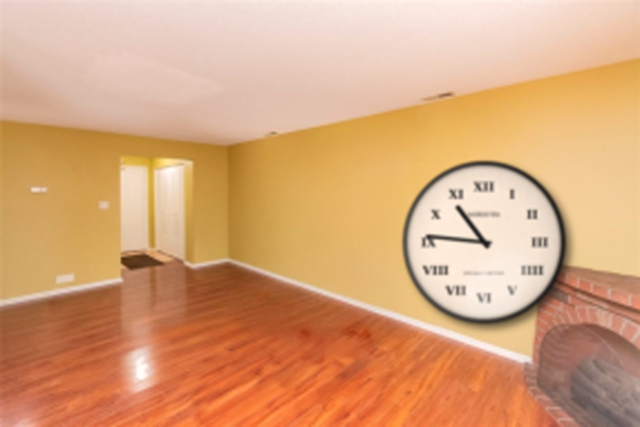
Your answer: **10:46**
